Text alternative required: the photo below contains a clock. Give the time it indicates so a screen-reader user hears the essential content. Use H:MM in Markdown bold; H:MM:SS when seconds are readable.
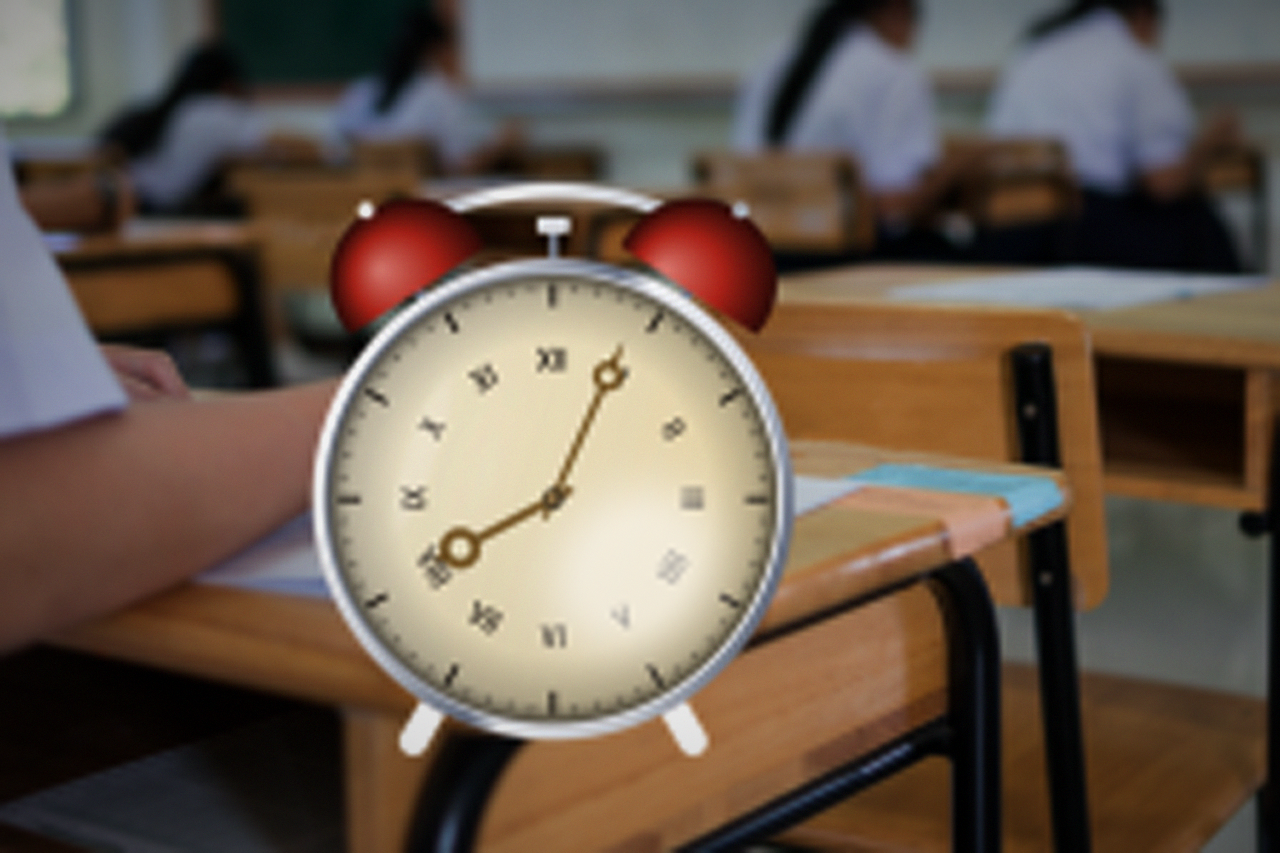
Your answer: **8:04**
